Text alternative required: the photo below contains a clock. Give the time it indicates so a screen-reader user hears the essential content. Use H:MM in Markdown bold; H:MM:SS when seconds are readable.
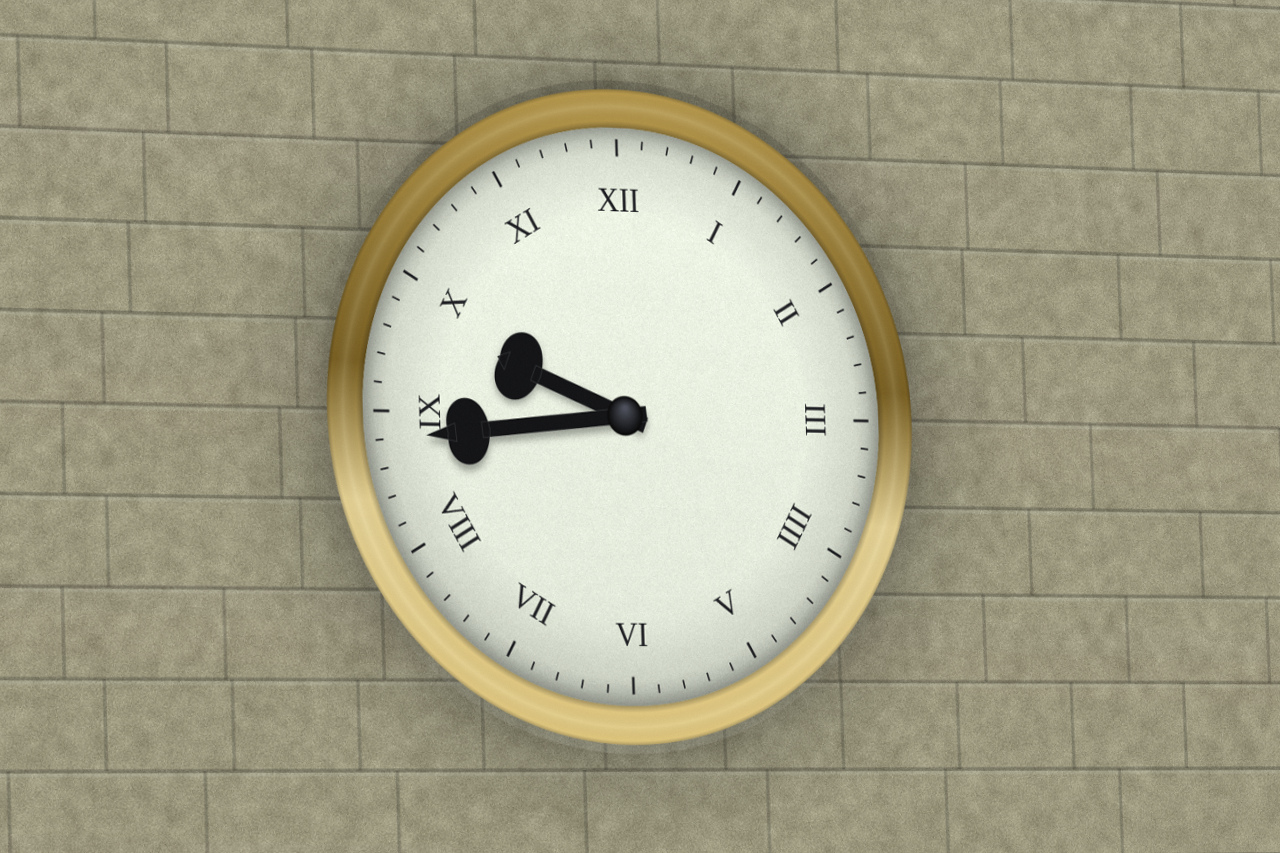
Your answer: **9:44**
